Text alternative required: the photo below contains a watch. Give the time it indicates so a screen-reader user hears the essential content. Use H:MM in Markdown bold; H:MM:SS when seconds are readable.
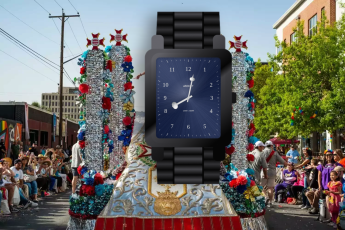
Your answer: **8:02**
